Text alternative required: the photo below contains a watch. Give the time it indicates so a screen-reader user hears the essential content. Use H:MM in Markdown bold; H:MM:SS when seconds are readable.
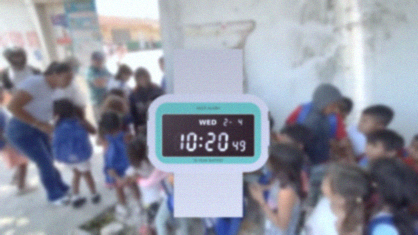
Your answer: **10:20:49**
